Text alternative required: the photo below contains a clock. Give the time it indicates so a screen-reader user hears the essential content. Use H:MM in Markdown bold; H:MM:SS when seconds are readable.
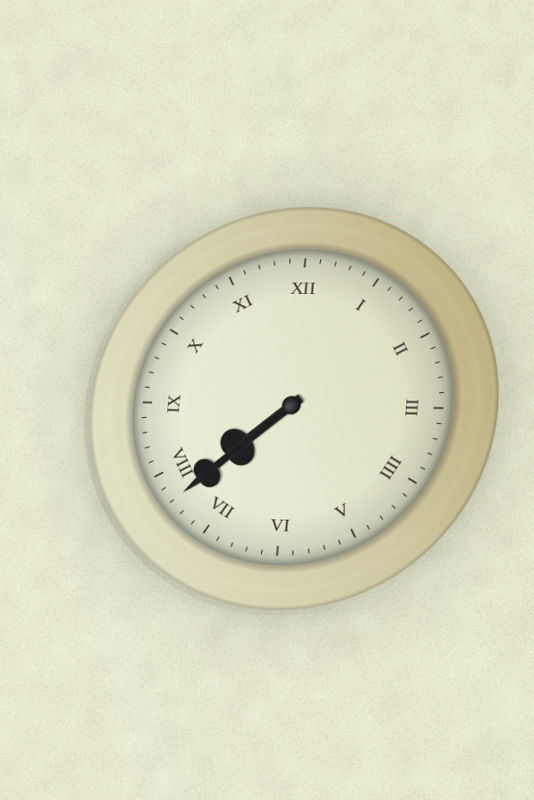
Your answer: **7:38**
